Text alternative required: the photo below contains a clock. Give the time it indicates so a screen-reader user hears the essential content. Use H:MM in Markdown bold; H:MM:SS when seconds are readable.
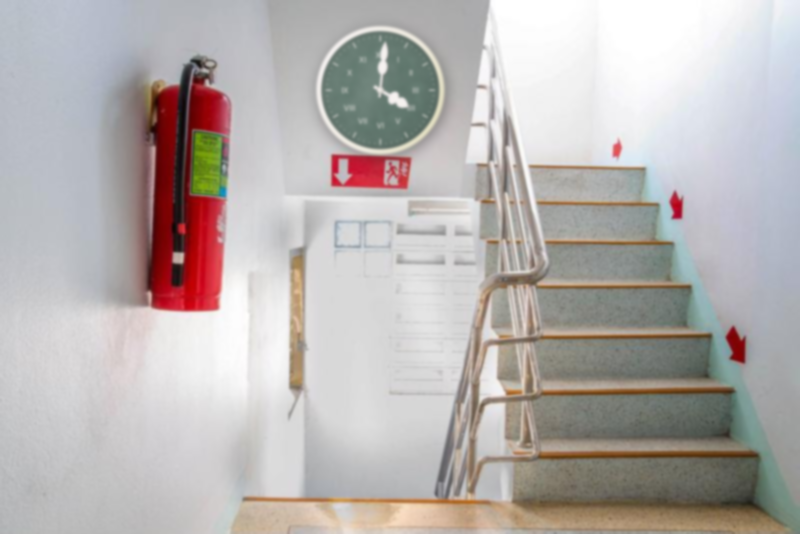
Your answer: **4:01**
